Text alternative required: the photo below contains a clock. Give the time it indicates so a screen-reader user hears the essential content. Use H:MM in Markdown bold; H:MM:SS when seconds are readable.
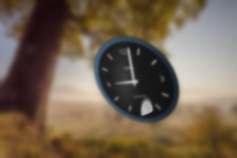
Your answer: **9:02**
